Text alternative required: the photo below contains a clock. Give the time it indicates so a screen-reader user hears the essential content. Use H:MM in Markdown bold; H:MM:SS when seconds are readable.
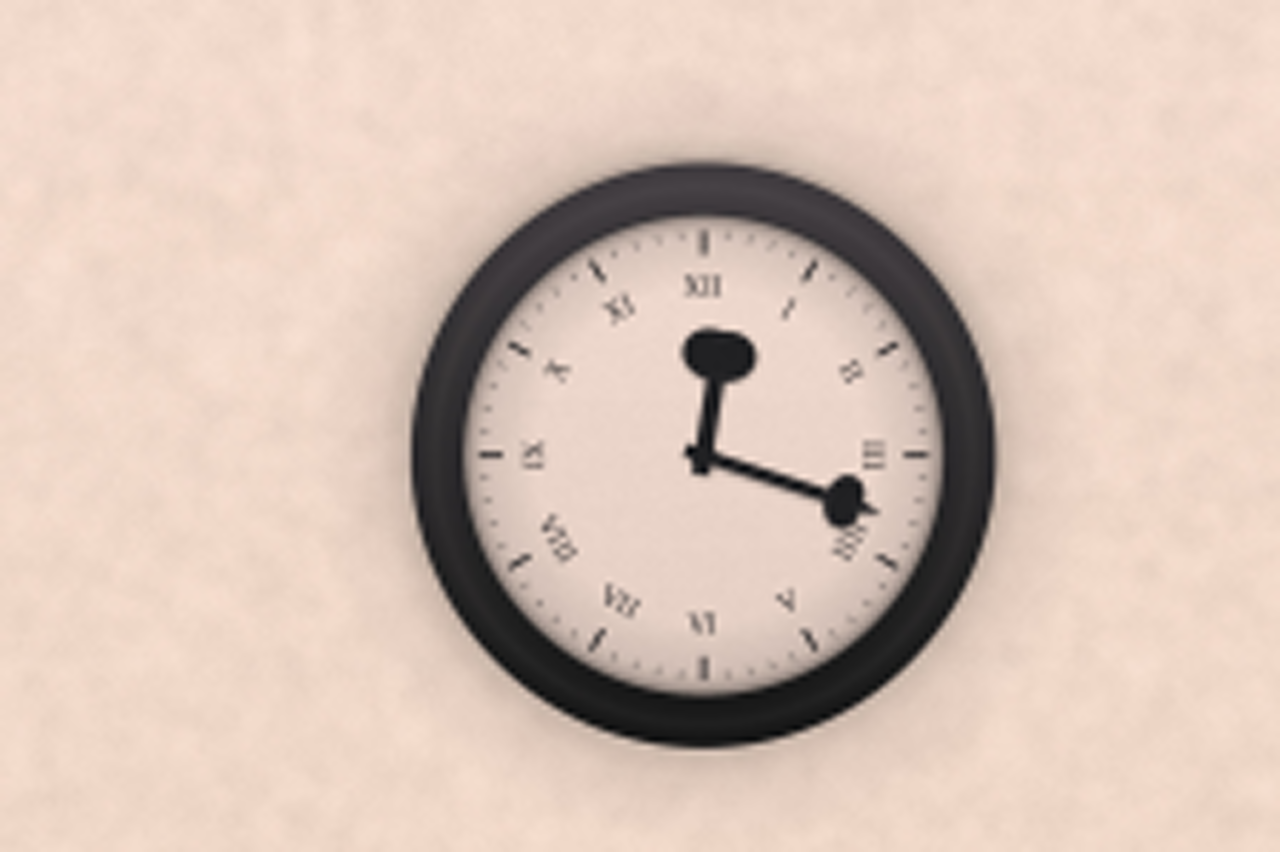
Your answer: **12:18**
